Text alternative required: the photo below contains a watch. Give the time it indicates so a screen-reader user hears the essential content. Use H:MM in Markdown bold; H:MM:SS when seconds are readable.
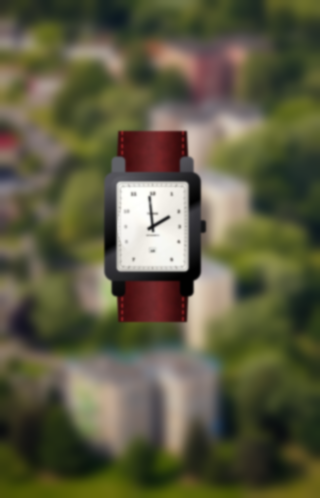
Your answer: **1:59**
